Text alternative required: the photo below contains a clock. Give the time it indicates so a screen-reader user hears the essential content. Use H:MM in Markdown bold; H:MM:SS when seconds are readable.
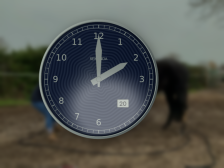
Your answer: **2:00**
